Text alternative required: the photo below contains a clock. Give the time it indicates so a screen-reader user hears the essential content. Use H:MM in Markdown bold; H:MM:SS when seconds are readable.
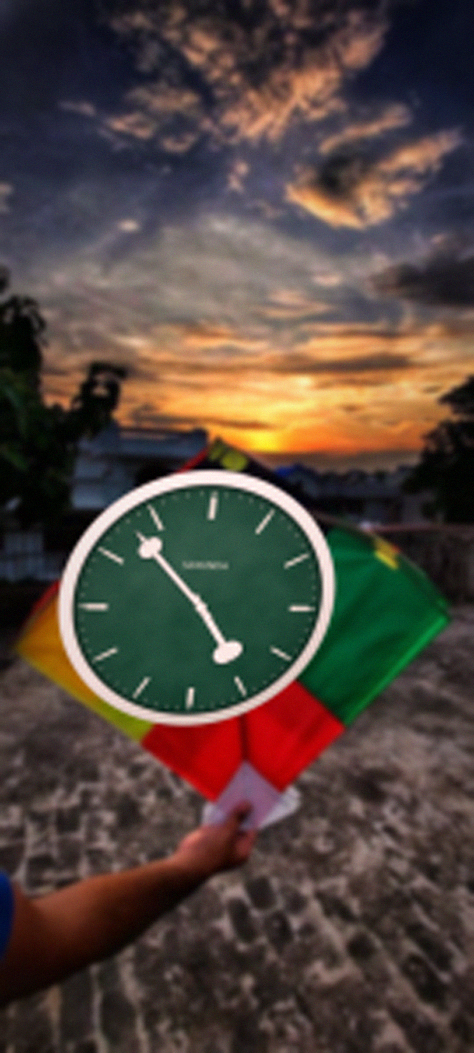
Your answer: **4:53**
